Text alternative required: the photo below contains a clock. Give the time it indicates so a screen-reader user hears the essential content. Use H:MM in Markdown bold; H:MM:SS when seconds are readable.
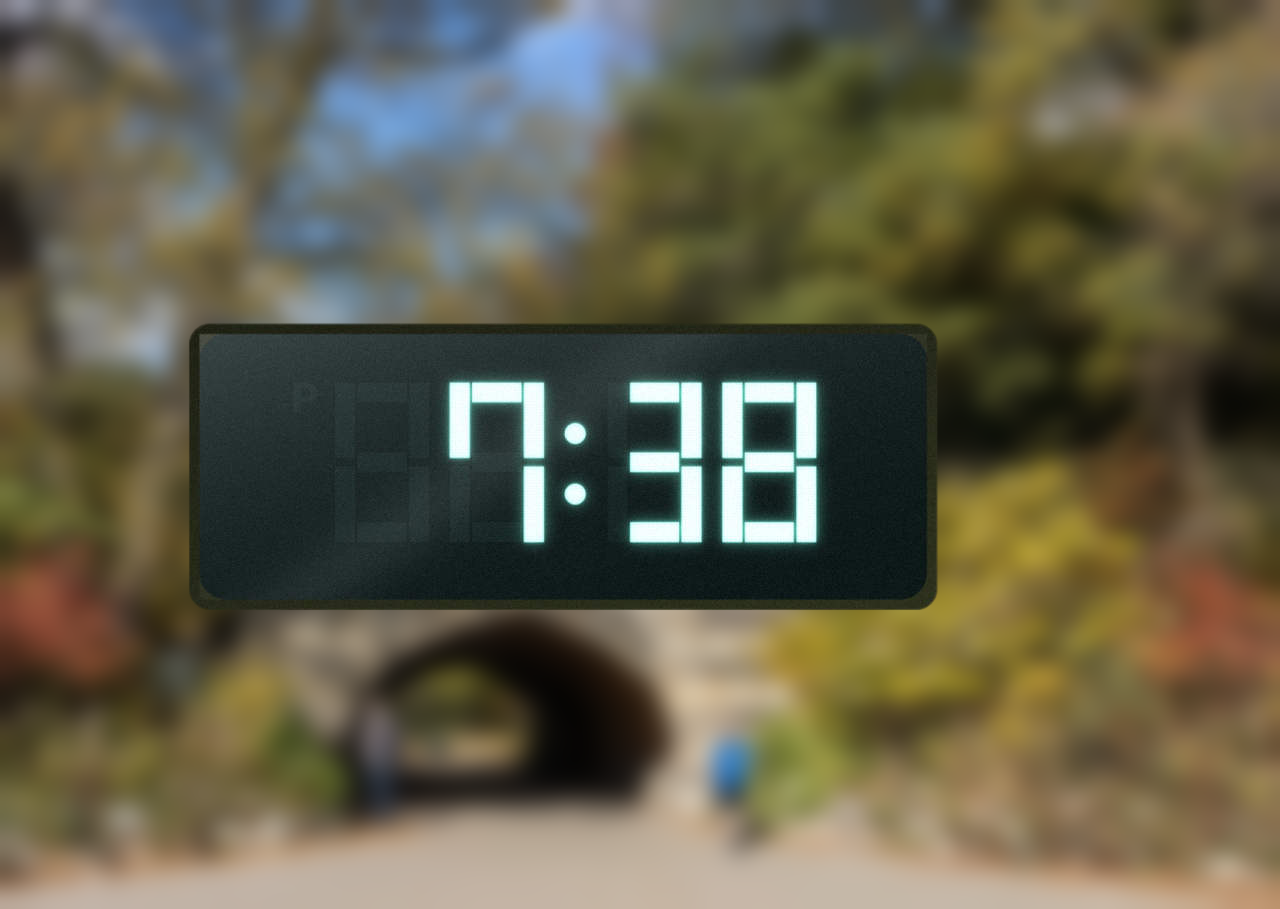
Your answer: **7:38**
